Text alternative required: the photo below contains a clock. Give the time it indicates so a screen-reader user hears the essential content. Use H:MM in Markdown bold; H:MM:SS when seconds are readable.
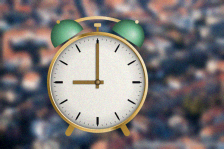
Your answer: **9:00**
